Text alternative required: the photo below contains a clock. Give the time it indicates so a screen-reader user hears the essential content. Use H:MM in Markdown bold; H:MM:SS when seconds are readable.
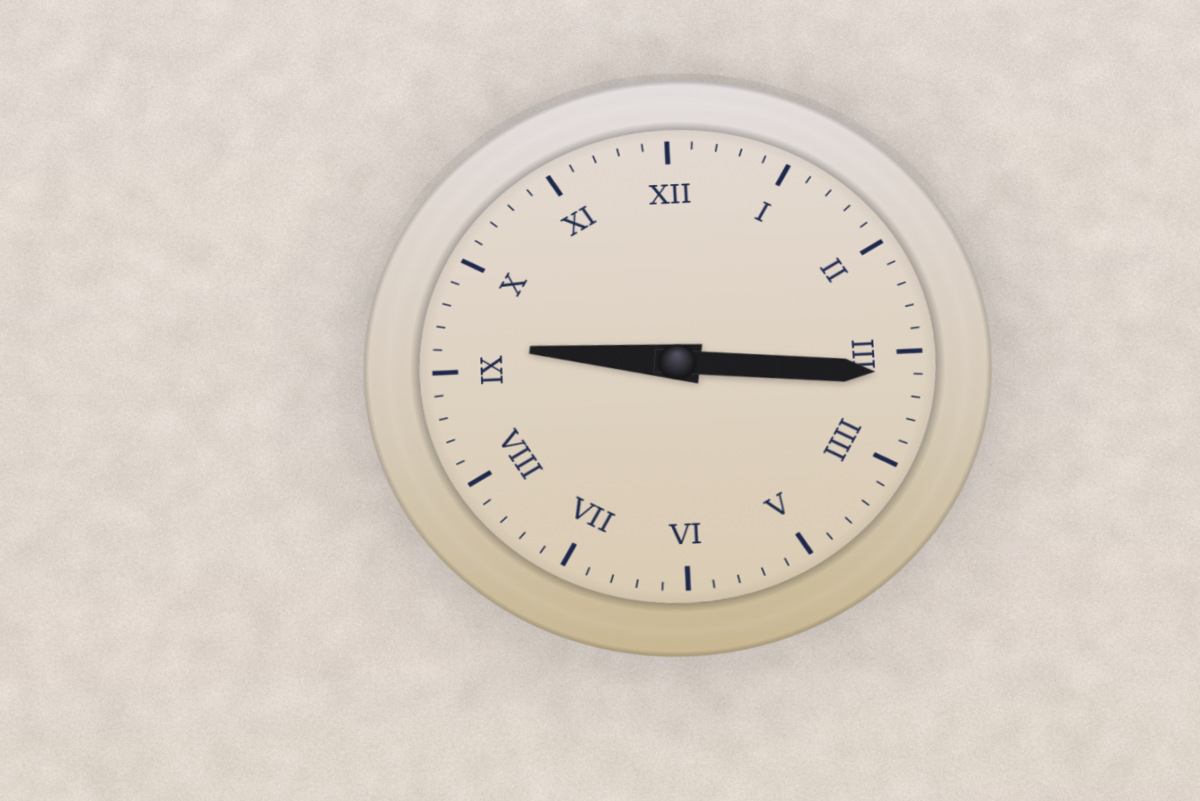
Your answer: **9:16**
